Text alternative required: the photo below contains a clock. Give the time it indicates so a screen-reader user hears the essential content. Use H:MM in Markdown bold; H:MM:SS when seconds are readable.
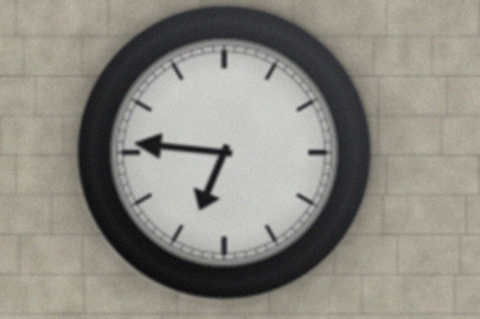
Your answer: **6:46**
